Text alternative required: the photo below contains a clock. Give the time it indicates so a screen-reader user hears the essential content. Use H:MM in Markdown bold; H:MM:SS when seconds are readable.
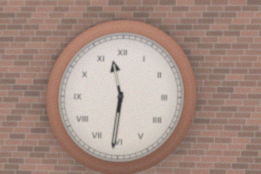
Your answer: **11:31**
